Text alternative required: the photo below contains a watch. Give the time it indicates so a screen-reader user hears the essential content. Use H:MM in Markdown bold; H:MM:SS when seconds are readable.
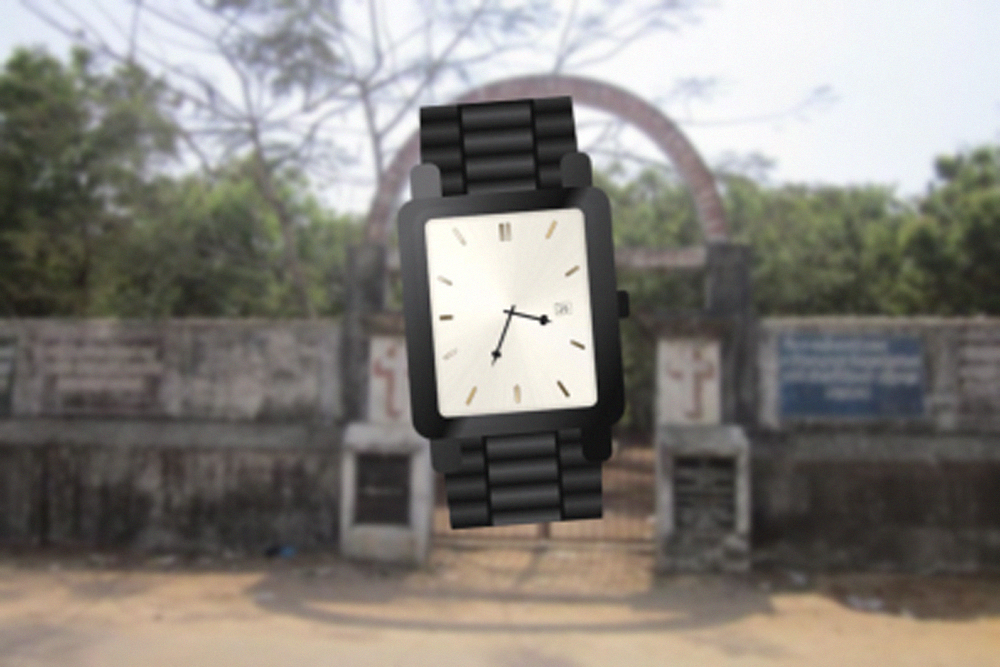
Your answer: **3:34**
